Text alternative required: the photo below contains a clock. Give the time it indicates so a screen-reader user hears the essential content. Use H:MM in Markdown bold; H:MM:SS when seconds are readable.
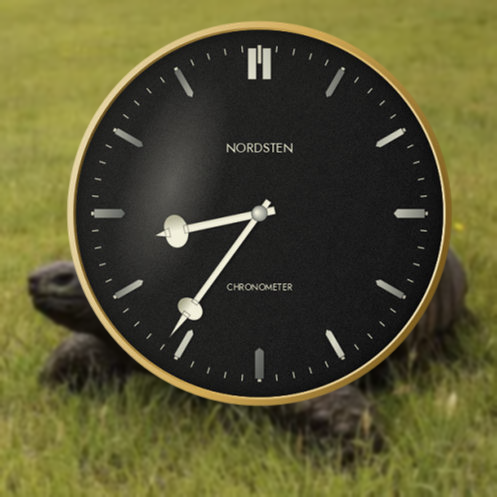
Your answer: **8:36**
